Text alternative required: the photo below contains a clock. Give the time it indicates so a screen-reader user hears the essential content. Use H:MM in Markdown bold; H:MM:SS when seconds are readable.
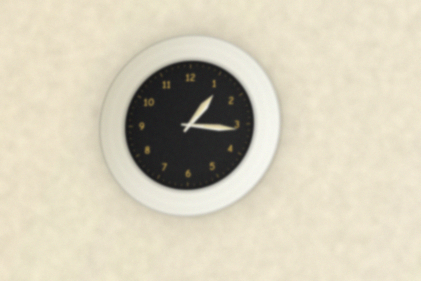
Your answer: **1:16**
